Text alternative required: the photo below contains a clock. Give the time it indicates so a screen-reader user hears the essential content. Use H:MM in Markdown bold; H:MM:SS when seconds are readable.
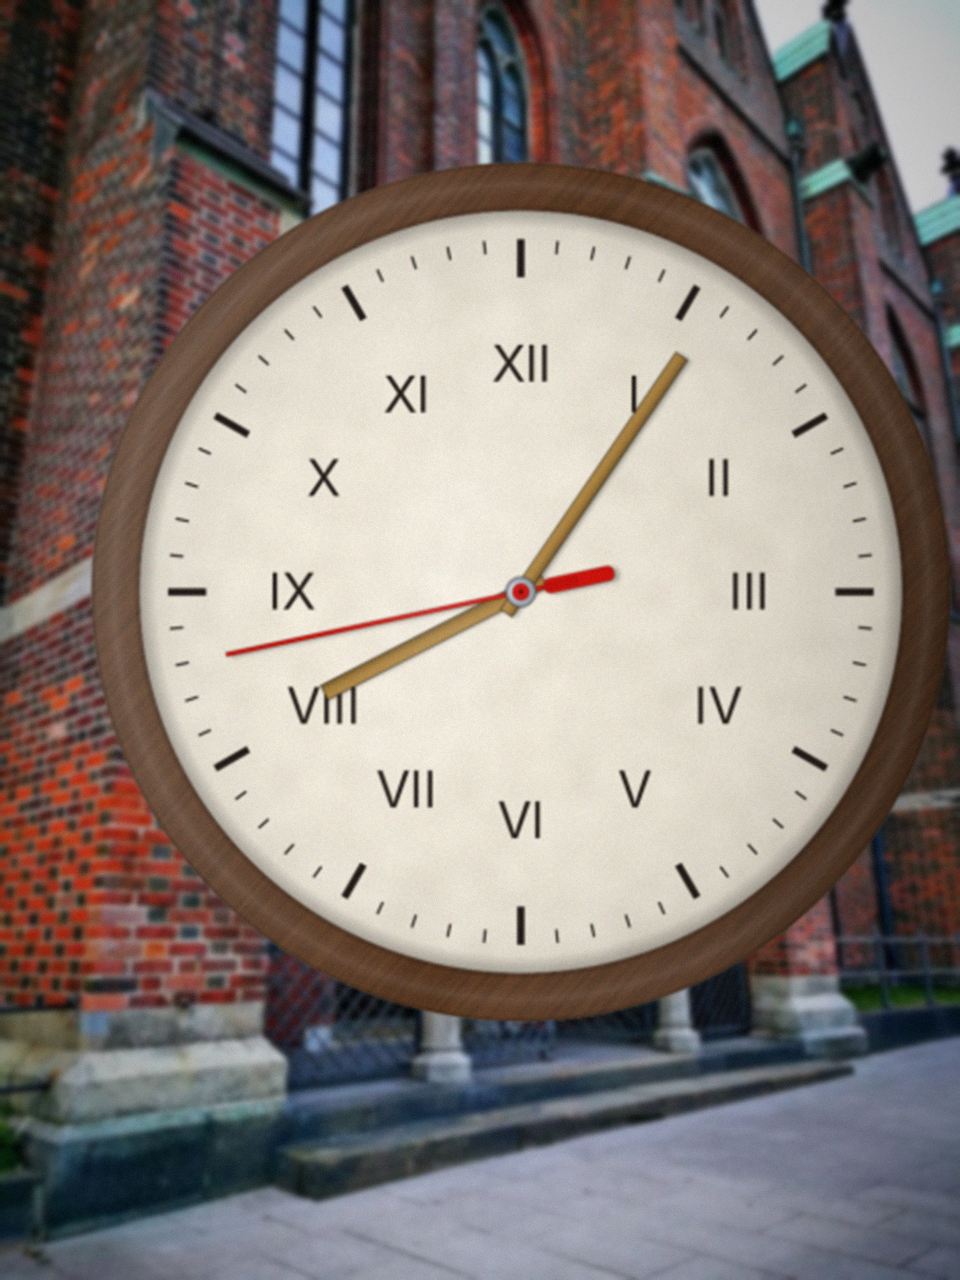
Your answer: **8:05:43**
